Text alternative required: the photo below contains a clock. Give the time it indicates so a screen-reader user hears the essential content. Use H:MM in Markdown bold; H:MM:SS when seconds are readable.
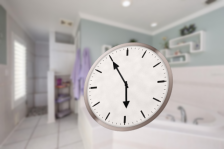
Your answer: **5:55**
